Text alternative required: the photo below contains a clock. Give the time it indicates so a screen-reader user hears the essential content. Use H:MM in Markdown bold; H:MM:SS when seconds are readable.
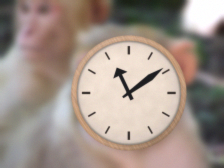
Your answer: **11:09**
